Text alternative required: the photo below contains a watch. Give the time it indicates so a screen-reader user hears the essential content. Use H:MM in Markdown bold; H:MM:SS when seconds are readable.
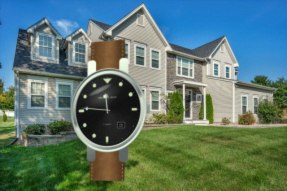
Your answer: **11:46**
